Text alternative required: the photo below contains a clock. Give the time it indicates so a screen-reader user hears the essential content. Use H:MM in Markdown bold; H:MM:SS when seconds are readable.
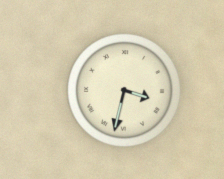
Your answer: **3:32**
